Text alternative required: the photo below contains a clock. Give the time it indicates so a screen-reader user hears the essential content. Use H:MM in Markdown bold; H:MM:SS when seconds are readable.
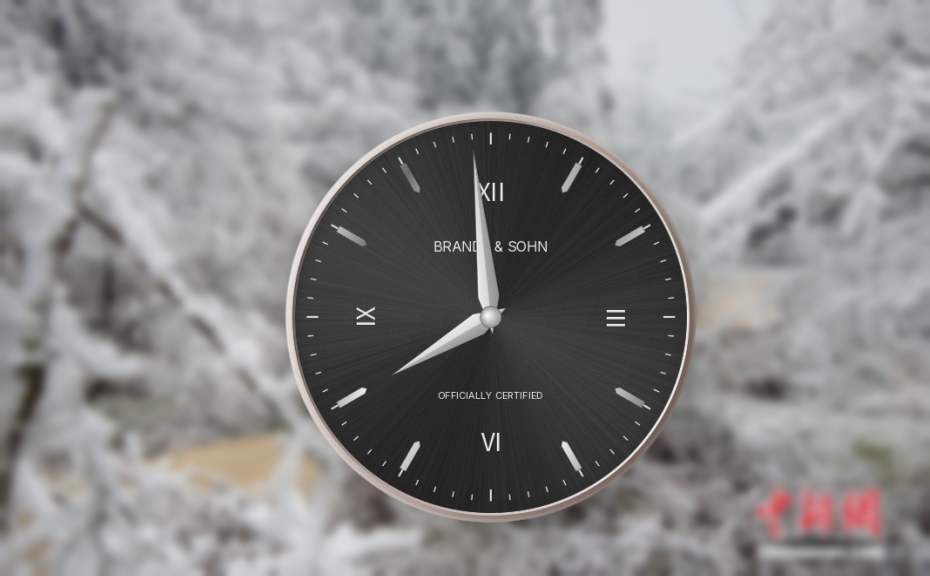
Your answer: **7:59**
